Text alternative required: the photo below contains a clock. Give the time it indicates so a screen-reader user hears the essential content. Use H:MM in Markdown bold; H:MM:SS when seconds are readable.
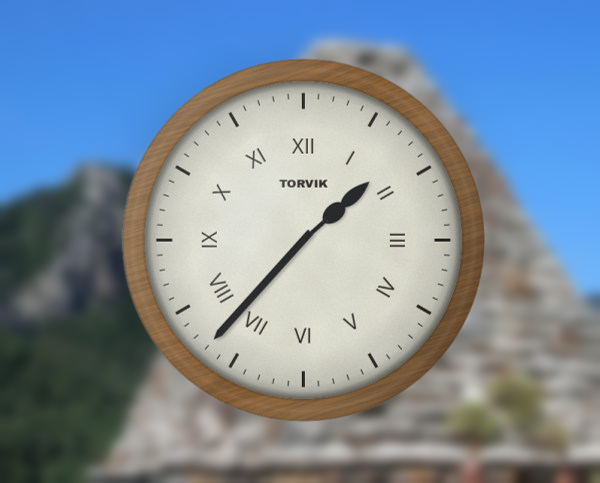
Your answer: **1:37**
